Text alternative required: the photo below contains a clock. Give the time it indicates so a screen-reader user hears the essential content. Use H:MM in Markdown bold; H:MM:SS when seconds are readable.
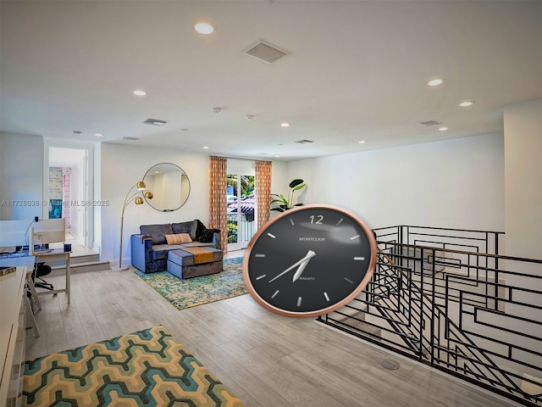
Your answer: **6:38**
